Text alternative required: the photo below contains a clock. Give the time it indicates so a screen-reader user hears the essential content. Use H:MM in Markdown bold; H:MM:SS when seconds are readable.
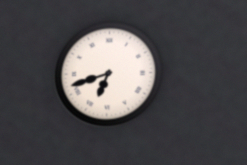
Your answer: **6:42**
